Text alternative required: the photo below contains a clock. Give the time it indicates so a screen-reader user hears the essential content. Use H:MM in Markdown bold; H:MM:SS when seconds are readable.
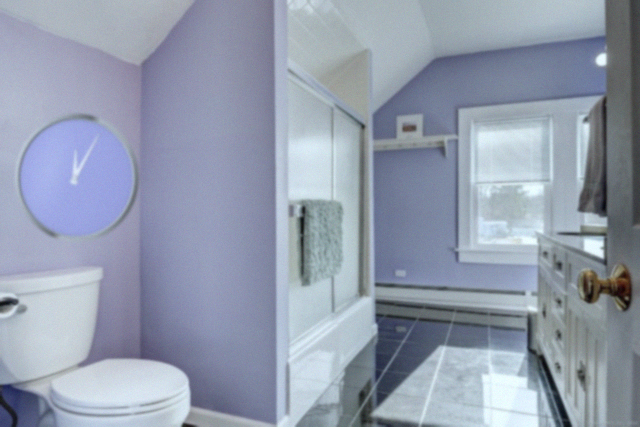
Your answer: **12:05**
